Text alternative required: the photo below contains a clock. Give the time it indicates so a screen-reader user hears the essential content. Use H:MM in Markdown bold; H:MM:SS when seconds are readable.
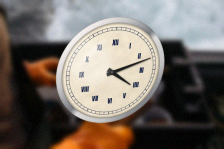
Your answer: **4:12**
